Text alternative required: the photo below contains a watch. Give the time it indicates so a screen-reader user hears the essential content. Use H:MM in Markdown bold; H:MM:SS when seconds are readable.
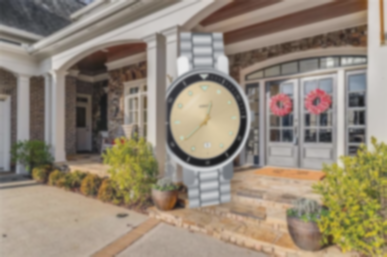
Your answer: **12:39**
